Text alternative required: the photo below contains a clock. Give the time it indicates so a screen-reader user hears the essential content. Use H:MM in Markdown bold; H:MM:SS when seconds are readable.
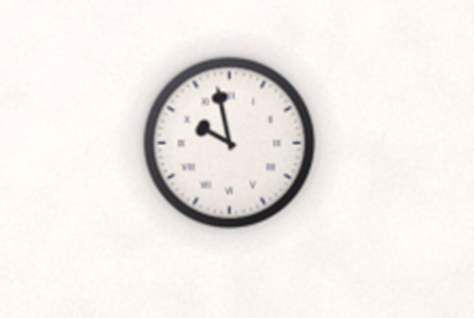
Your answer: **9:58**
